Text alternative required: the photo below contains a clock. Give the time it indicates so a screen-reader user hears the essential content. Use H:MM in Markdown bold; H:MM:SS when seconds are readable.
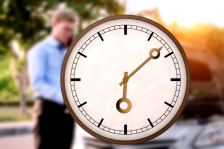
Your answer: **6:08**
